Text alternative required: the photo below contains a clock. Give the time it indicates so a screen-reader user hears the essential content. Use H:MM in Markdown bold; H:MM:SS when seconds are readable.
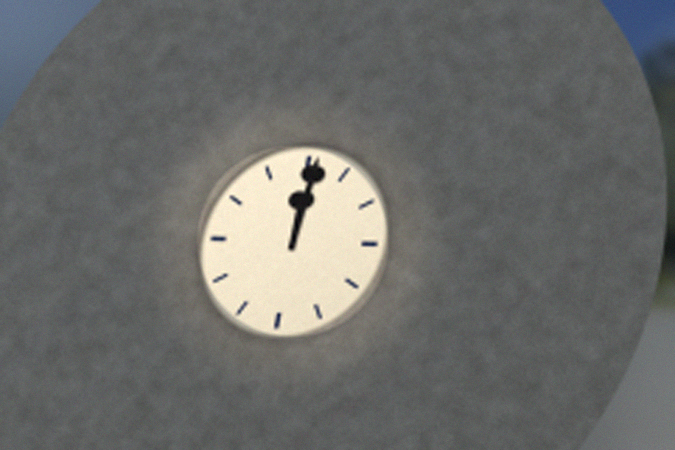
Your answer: **12:01**
